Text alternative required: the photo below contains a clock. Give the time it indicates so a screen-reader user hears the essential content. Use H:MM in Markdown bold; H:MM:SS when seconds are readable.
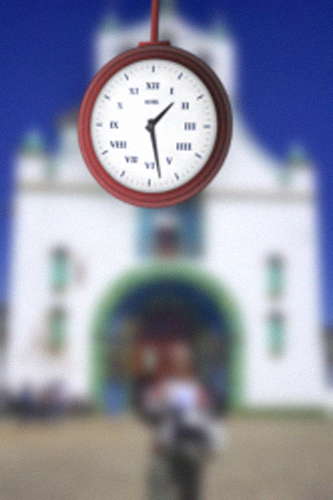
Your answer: **1:28**
